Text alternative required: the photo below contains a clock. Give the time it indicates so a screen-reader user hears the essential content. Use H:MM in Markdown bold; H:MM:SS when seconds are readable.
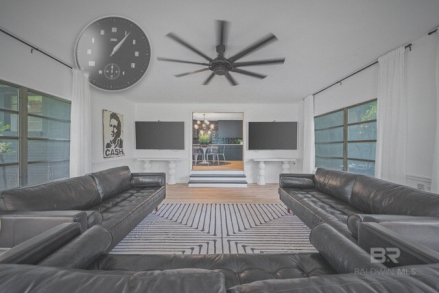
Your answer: **1:06**
